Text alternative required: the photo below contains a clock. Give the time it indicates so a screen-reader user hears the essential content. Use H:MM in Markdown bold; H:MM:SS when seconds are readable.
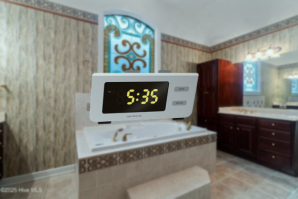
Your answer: **5:35**
